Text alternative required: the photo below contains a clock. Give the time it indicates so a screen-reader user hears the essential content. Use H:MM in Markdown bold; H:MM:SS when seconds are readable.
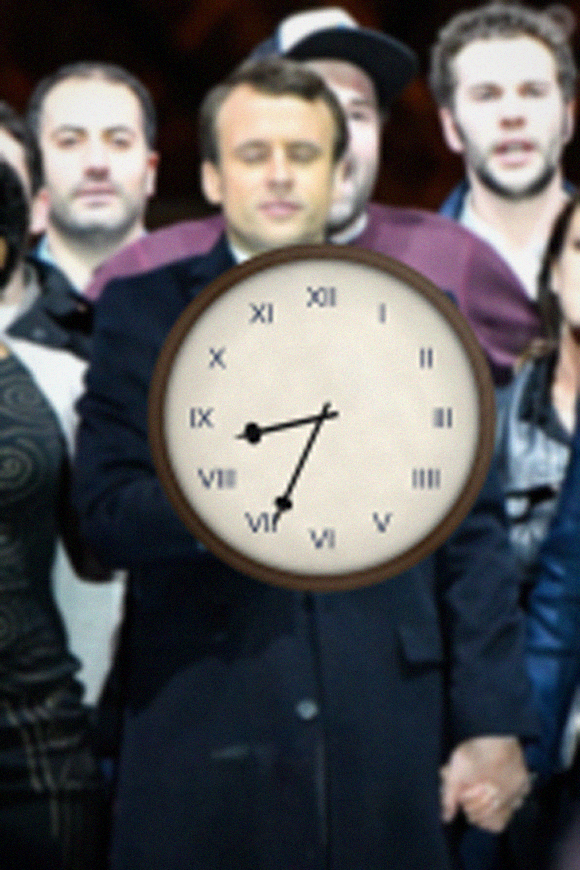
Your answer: **8:34**
